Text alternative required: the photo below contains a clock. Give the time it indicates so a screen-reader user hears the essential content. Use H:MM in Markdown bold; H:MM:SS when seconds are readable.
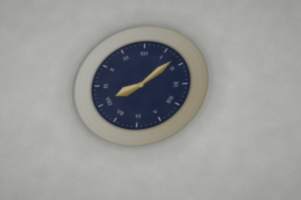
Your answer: **8:08**
